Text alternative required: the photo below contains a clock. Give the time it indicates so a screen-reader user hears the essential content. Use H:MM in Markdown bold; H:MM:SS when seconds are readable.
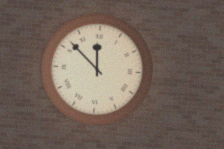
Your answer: **11:52**
